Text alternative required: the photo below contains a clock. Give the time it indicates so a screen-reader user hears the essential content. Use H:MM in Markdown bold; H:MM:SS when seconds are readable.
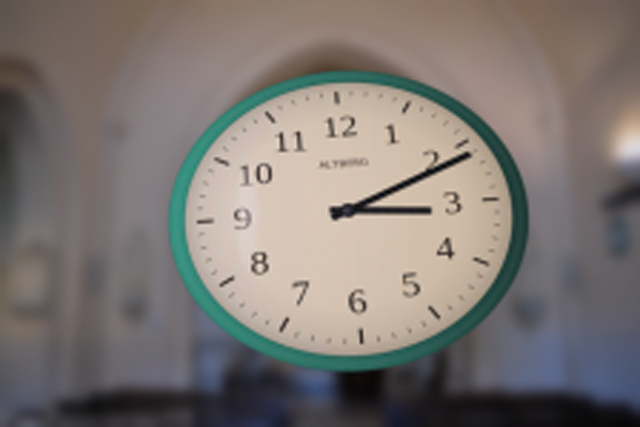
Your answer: **3:11**
